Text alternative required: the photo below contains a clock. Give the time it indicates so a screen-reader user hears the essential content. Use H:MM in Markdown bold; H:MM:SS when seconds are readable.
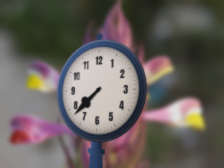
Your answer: **7:38**
